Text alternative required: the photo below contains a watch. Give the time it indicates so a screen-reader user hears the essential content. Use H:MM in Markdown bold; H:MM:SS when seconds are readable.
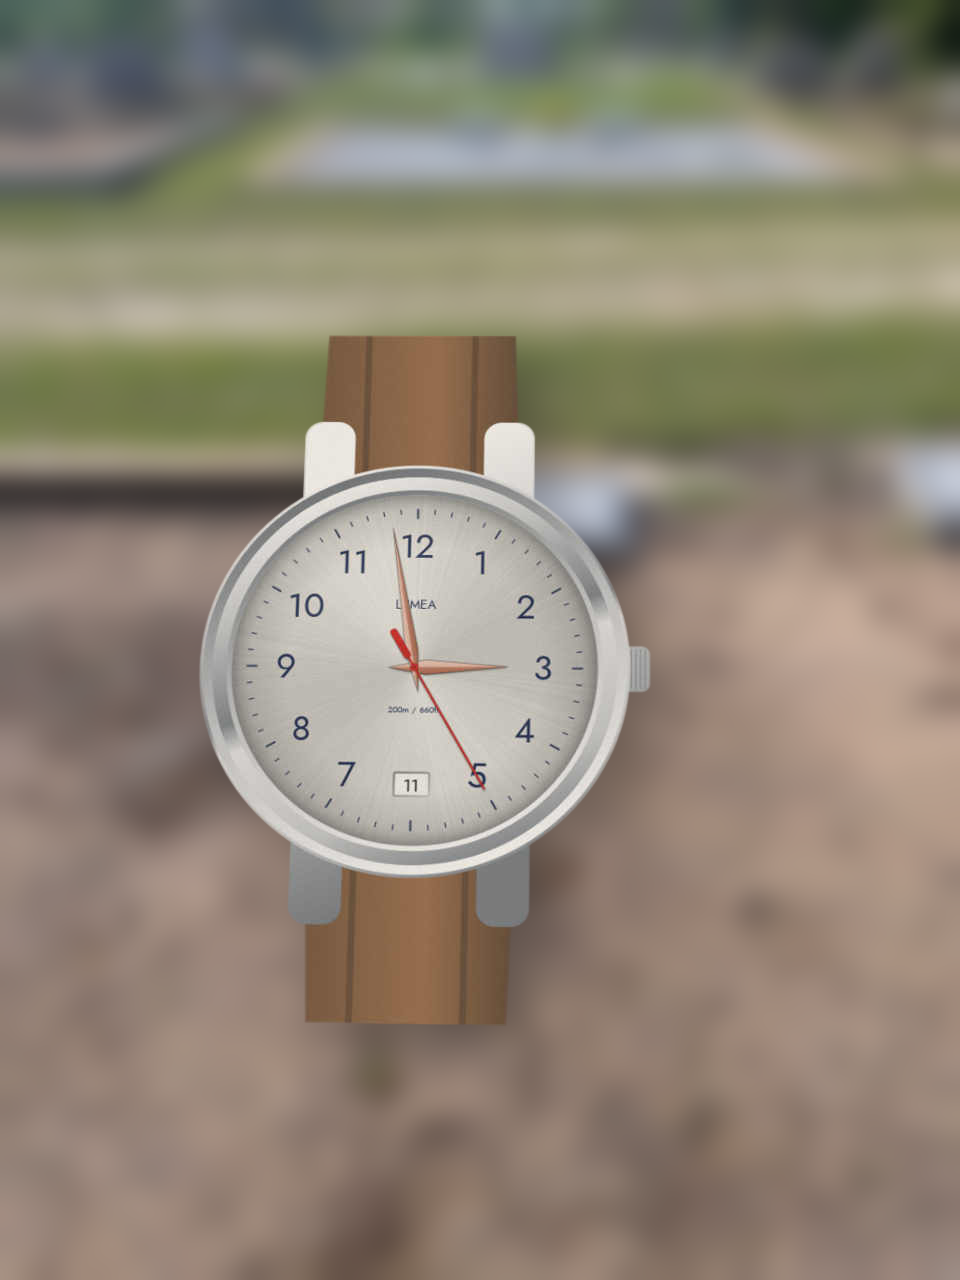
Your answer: **2:58:25**
